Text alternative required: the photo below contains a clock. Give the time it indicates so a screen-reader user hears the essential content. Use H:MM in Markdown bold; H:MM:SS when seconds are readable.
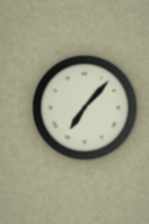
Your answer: **7:07**
